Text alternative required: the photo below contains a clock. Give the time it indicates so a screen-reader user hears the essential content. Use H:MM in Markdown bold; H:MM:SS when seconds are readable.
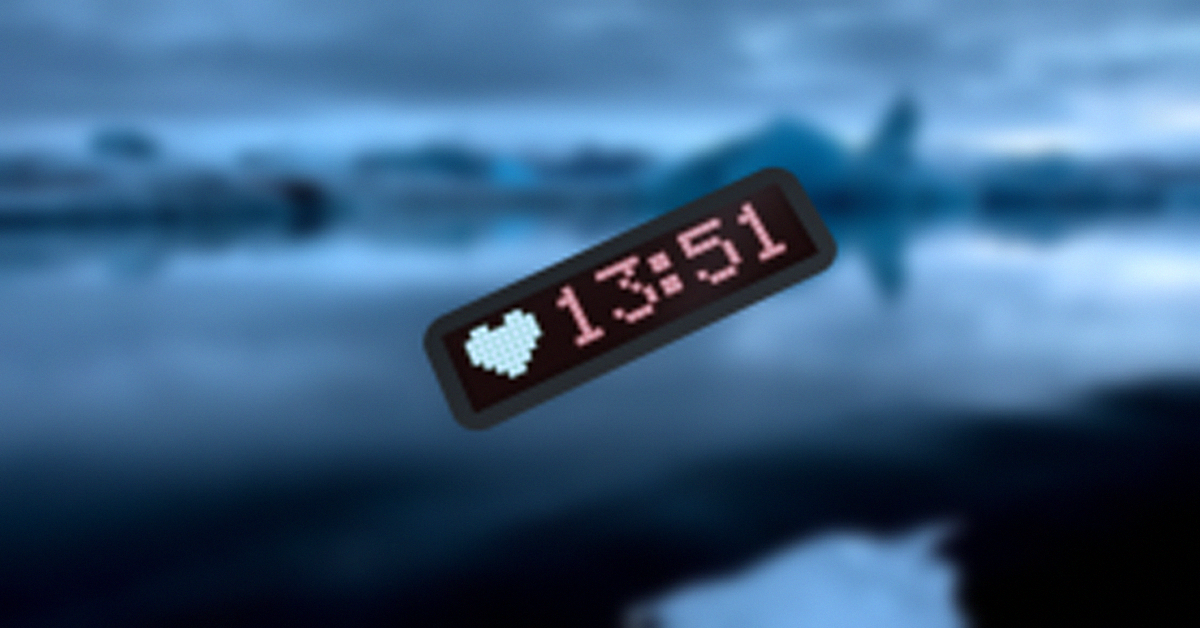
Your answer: **13:51**
